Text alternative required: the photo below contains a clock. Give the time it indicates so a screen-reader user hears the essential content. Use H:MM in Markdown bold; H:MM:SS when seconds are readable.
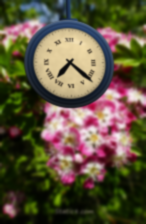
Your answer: **7:22**
